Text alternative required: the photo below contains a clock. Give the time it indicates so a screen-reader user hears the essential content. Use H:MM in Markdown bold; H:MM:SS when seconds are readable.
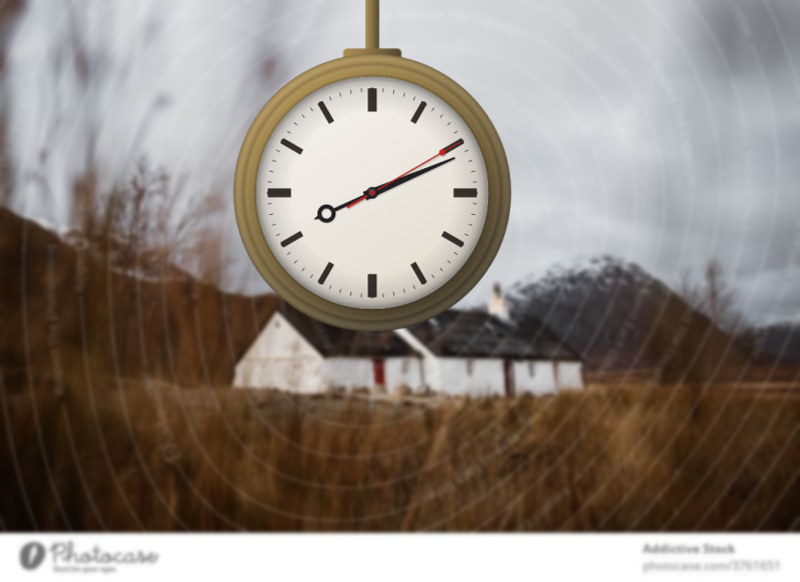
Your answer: **8:11:10**
